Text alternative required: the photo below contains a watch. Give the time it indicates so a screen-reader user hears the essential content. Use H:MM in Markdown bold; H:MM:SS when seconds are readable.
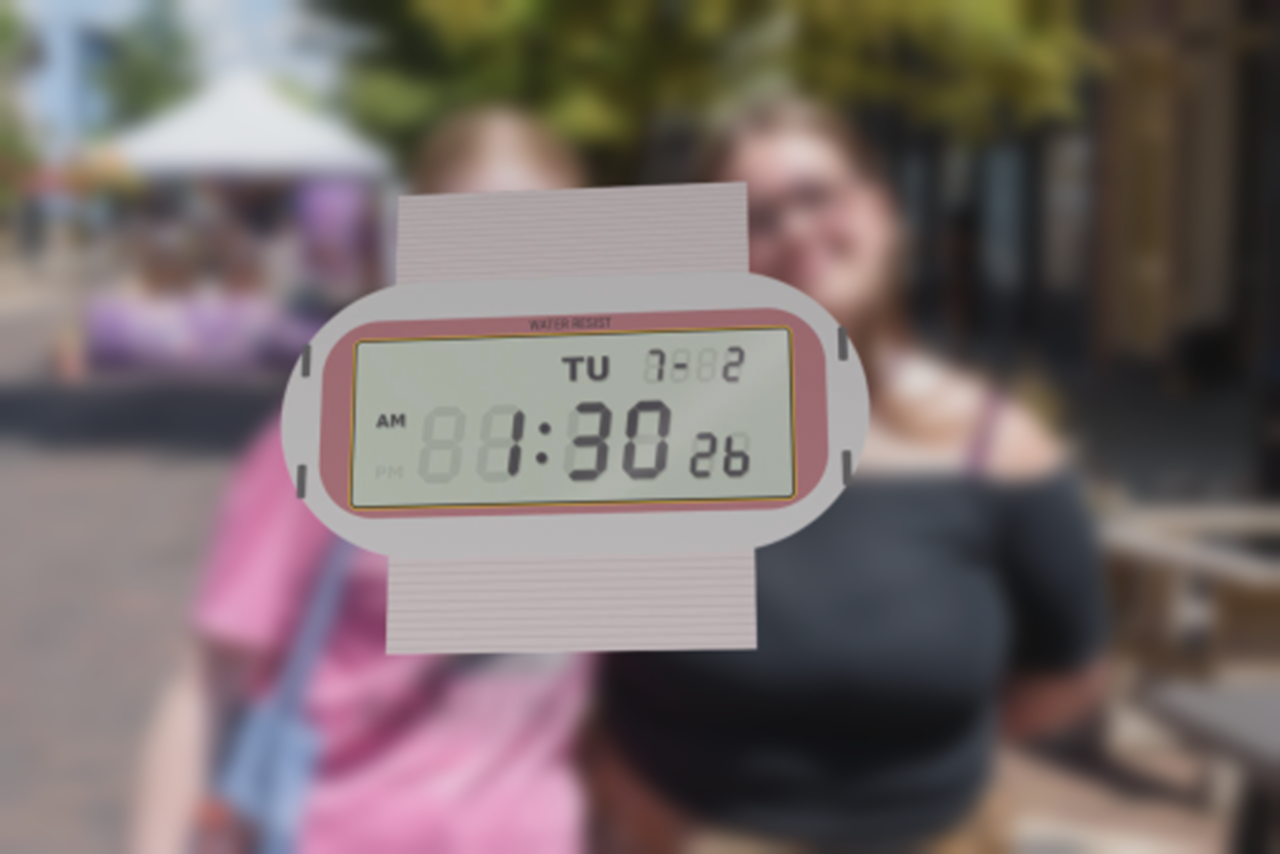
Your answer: **1:30:26**
